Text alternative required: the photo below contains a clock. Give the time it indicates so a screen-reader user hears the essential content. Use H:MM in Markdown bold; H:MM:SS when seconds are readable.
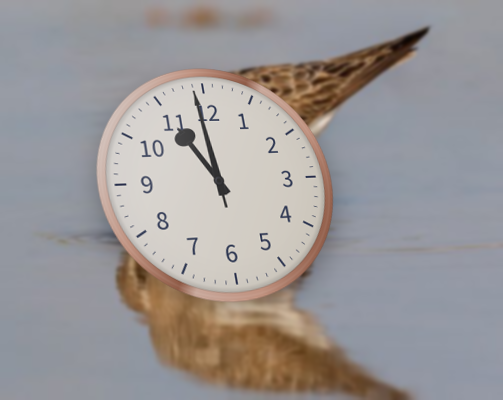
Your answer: **10:58:59**
